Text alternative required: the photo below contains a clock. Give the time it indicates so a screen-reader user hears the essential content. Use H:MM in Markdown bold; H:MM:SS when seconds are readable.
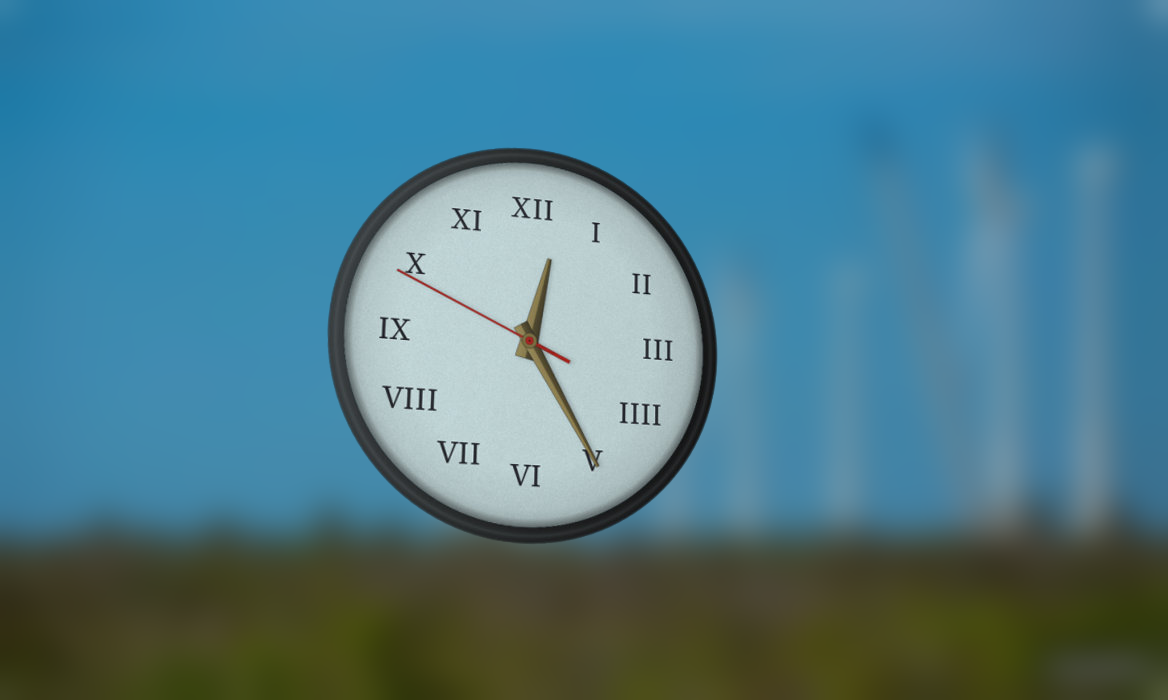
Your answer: **12:24:49**
